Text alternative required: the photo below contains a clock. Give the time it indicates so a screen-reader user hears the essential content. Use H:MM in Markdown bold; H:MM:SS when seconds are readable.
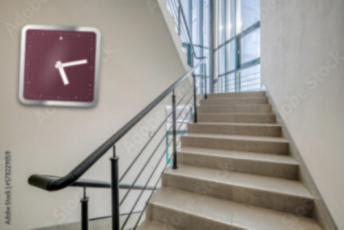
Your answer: **5:13**
